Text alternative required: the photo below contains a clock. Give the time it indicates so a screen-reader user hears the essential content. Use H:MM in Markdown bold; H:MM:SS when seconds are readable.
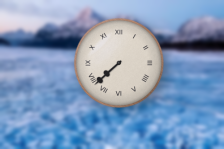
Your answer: **7:38**
